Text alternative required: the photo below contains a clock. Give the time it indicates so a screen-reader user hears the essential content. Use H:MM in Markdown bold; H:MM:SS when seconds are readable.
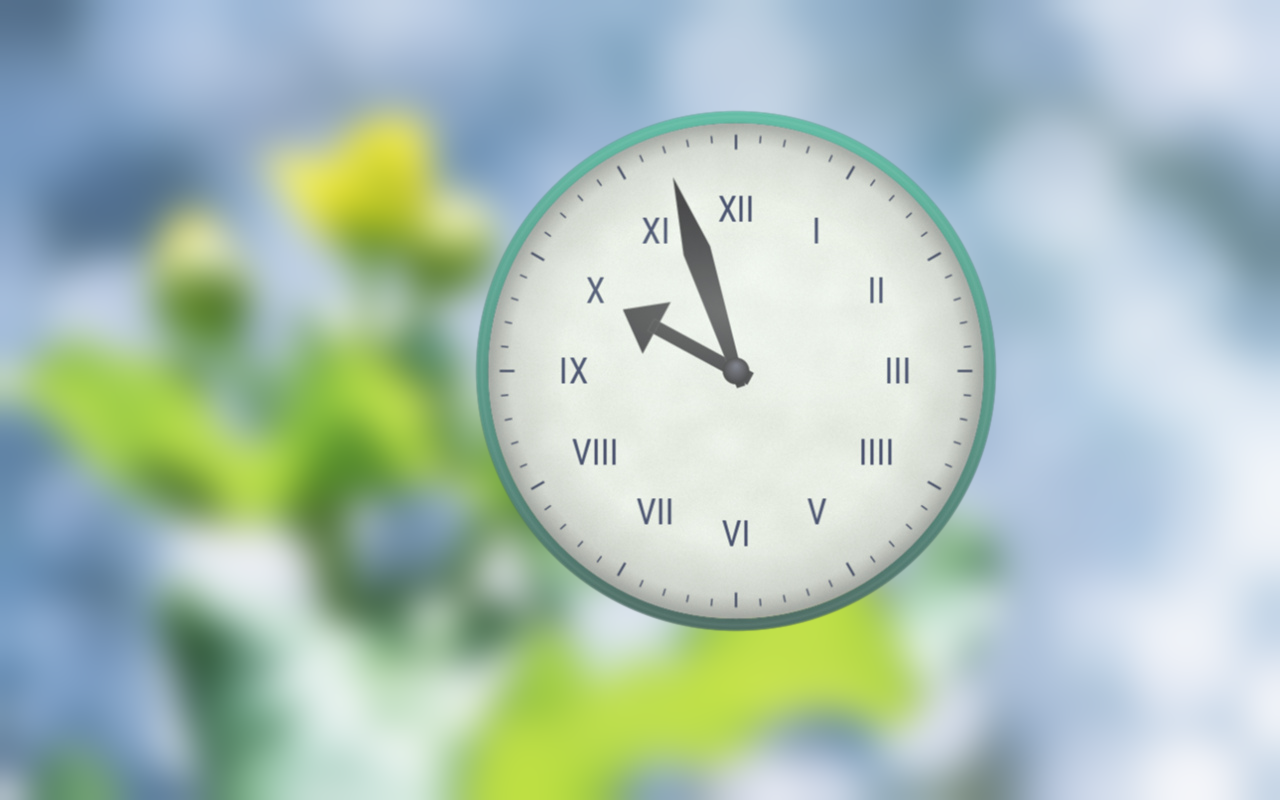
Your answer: **9:57**
